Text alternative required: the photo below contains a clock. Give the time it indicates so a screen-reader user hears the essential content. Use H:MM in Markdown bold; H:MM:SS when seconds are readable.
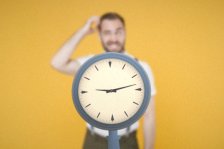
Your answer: **9:13**
